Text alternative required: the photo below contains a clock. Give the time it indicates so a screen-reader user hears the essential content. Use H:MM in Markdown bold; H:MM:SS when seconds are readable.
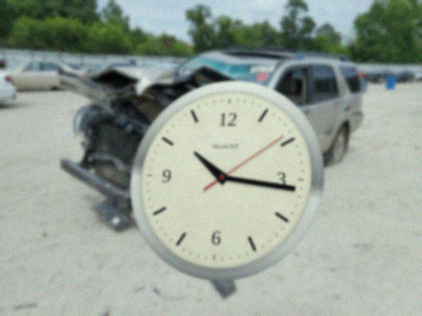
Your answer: **10:16:09**
